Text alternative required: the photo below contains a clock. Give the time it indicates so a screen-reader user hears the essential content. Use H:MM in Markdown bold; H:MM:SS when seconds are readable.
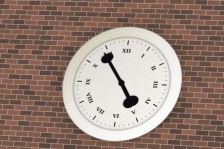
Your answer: **4:54**
